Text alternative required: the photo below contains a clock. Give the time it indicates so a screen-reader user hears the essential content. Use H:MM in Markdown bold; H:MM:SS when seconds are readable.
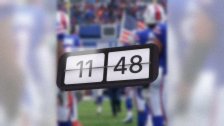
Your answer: **11:48**
